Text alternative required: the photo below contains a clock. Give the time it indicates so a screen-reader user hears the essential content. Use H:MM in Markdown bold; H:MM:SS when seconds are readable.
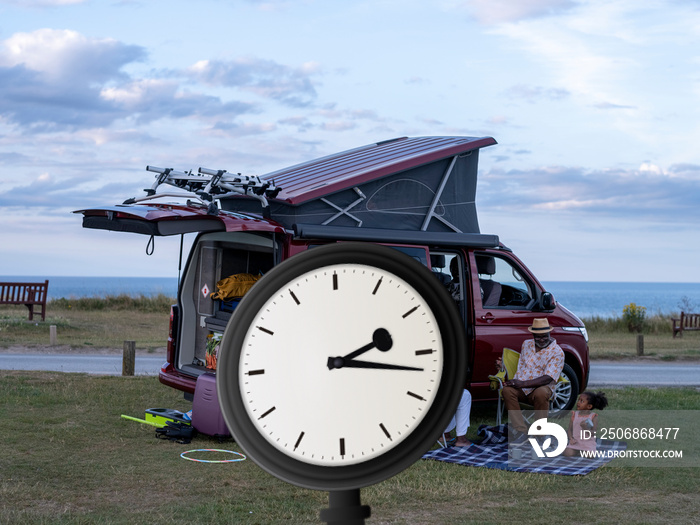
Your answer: **2:17**
